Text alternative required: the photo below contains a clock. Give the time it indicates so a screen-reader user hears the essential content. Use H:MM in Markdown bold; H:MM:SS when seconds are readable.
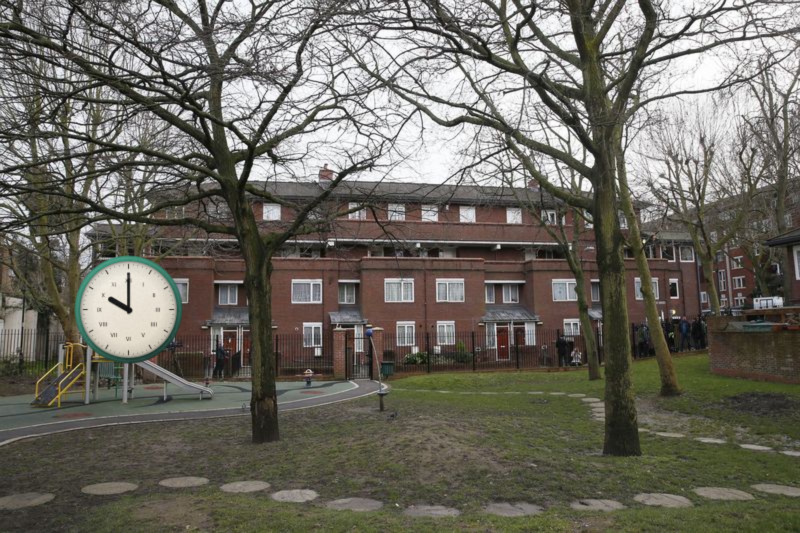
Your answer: **10:00**
